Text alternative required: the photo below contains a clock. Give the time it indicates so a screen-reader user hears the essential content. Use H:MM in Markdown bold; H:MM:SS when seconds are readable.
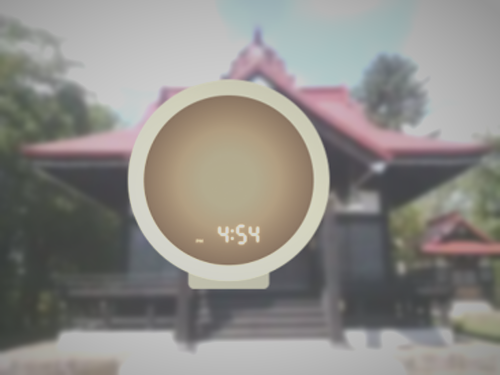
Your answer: **4:54**
